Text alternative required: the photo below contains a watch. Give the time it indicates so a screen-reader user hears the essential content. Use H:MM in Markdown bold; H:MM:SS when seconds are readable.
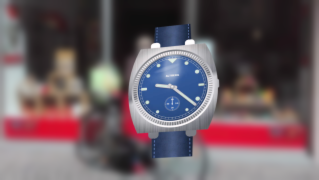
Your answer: **9:22**
